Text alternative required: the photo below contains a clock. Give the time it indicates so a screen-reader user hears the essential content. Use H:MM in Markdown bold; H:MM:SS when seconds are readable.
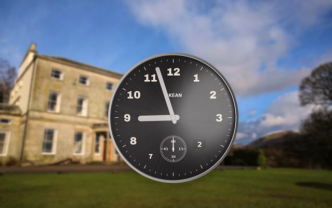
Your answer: **8:57**
